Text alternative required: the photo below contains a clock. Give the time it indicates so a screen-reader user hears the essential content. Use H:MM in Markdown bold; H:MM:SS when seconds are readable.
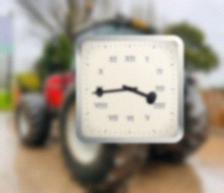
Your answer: **3:44**
